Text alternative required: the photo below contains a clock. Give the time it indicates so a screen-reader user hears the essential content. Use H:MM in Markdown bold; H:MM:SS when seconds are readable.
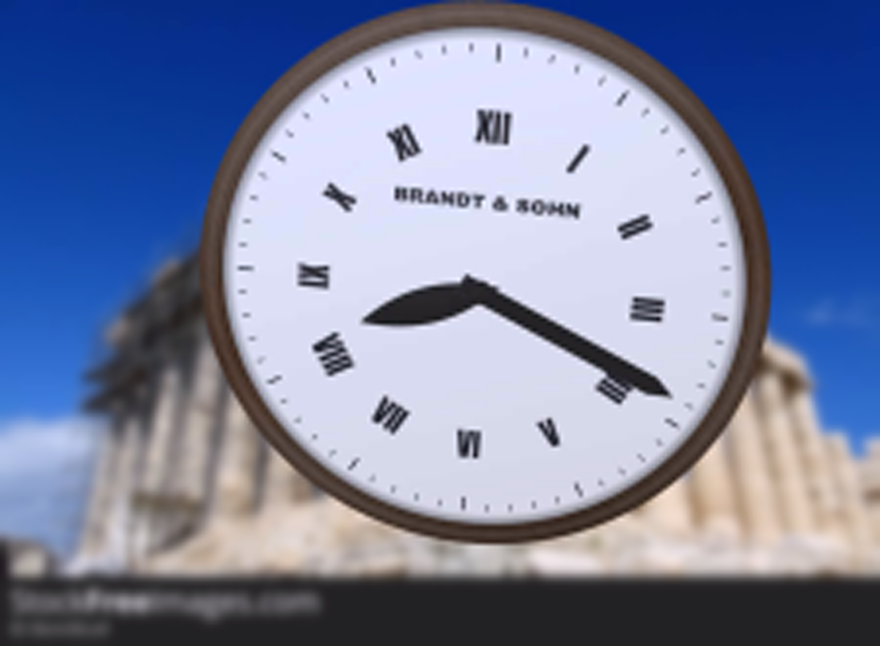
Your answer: **8:19**
